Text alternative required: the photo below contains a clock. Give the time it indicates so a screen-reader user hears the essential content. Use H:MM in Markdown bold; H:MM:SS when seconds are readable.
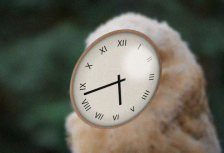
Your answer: **5:43**
